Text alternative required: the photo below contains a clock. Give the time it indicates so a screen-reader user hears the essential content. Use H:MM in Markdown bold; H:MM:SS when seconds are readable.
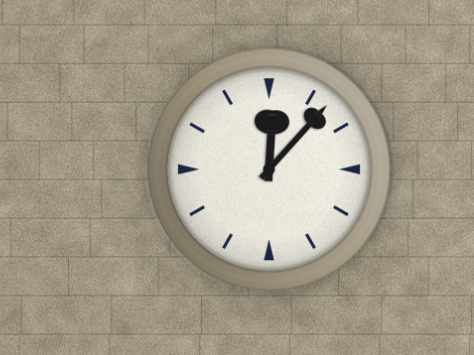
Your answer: **12:07**
